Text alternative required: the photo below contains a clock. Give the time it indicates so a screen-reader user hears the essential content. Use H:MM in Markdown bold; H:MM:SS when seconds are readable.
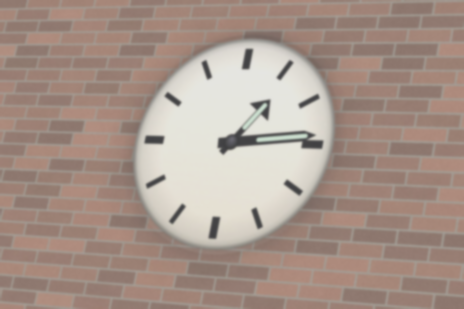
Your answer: **1:14**
